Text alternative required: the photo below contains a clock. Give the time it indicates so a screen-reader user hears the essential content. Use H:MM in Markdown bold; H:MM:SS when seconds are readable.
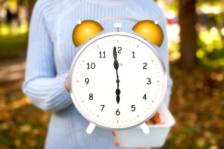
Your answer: **5:59**
